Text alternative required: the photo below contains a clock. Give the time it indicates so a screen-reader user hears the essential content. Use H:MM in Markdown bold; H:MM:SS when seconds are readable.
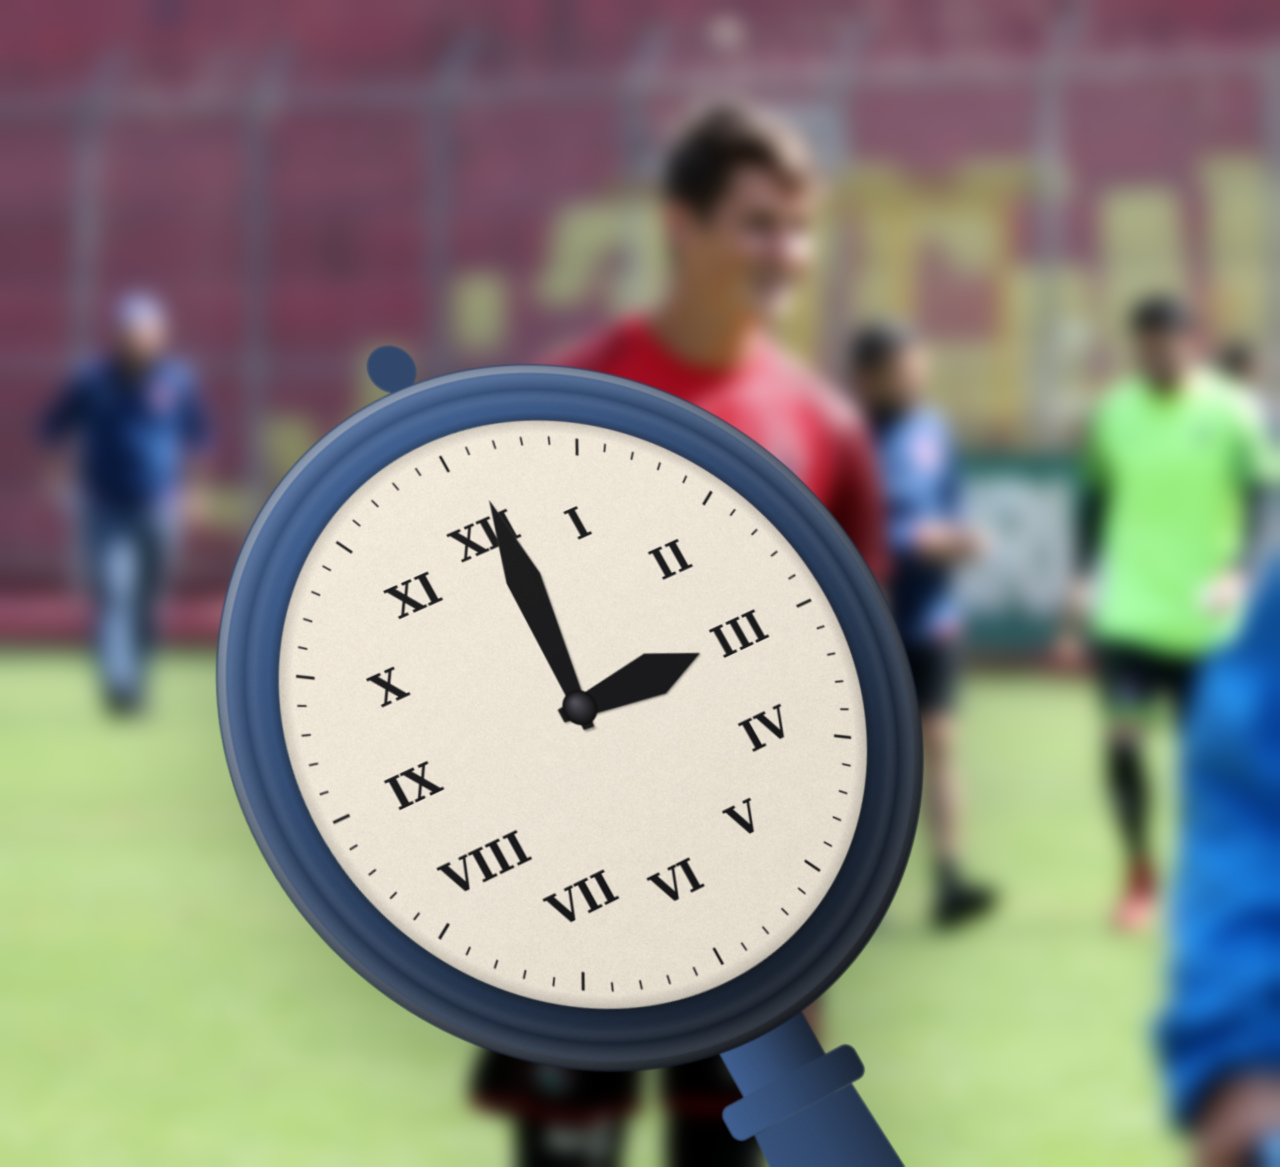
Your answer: **3:01**
